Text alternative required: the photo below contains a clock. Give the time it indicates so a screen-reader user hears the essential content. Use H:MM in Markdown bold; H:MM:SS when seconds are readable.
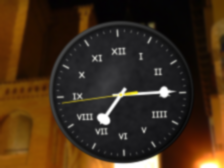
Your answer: **7:14:44**
